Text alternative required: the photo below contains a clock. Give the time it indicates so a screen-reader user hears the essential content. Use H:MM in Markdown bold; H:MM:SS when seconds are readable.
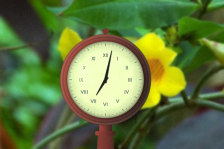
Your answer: **7:02**
